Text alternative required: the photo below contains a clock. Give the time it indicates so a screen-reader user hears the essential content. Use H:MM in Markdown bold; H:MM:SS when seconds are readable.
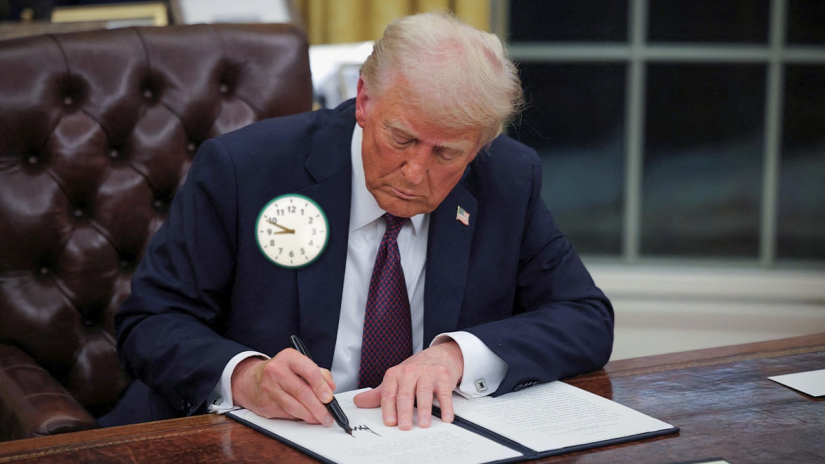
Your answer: **8:49**
